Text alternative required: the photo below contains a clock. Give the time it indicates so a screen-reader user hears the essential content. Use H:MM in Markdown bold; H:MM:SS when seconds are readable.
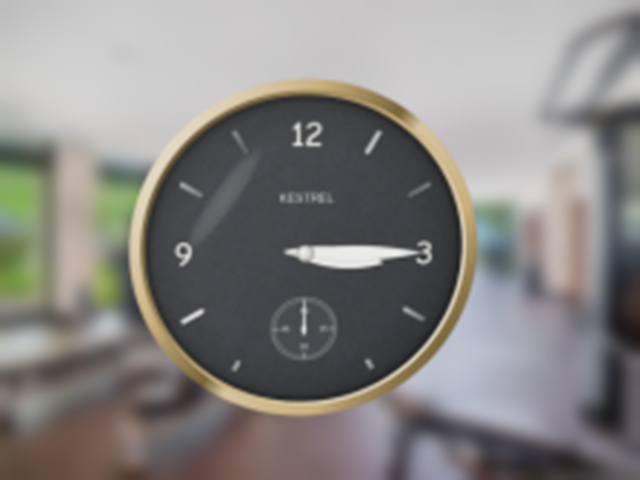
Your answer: **3:15**
